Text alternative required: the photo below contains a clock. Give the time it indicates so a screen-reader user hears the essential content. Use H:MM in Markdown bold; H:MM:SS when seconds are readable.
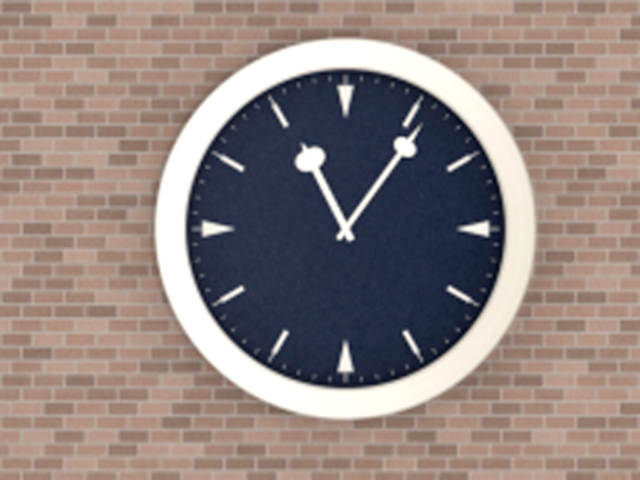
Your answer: **11:06**
